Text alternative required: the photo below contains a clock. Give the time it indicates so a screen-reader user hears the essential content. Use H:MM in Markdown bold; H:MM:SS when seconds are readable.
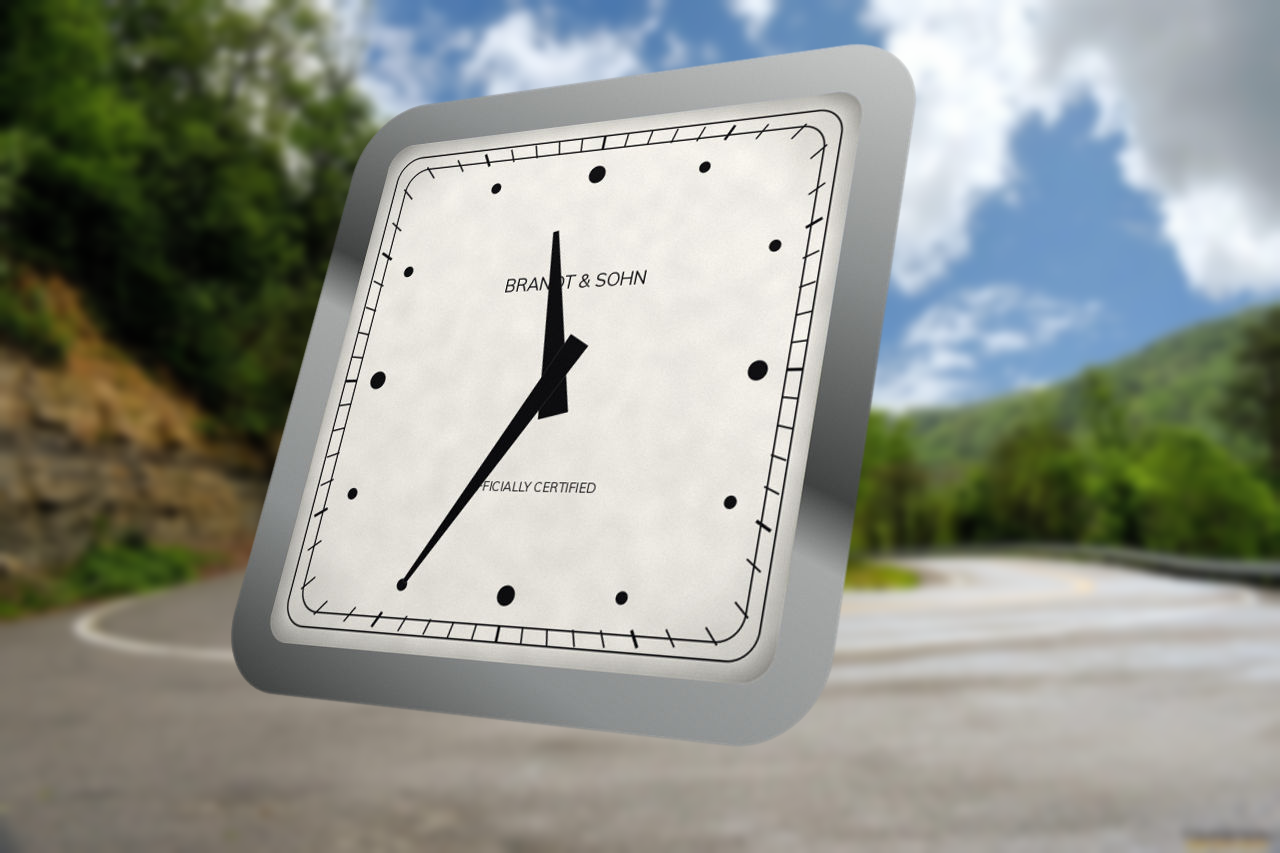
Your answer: **11:35**
